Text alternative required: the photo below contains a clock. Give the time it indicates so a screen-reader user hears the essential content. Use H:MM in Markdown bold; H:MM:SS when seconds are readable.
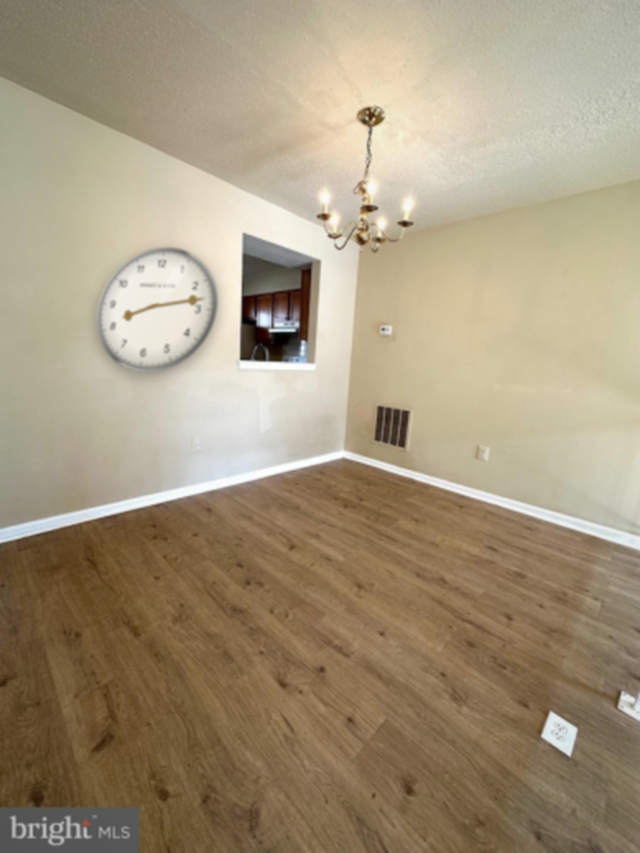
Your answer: **8:13**
